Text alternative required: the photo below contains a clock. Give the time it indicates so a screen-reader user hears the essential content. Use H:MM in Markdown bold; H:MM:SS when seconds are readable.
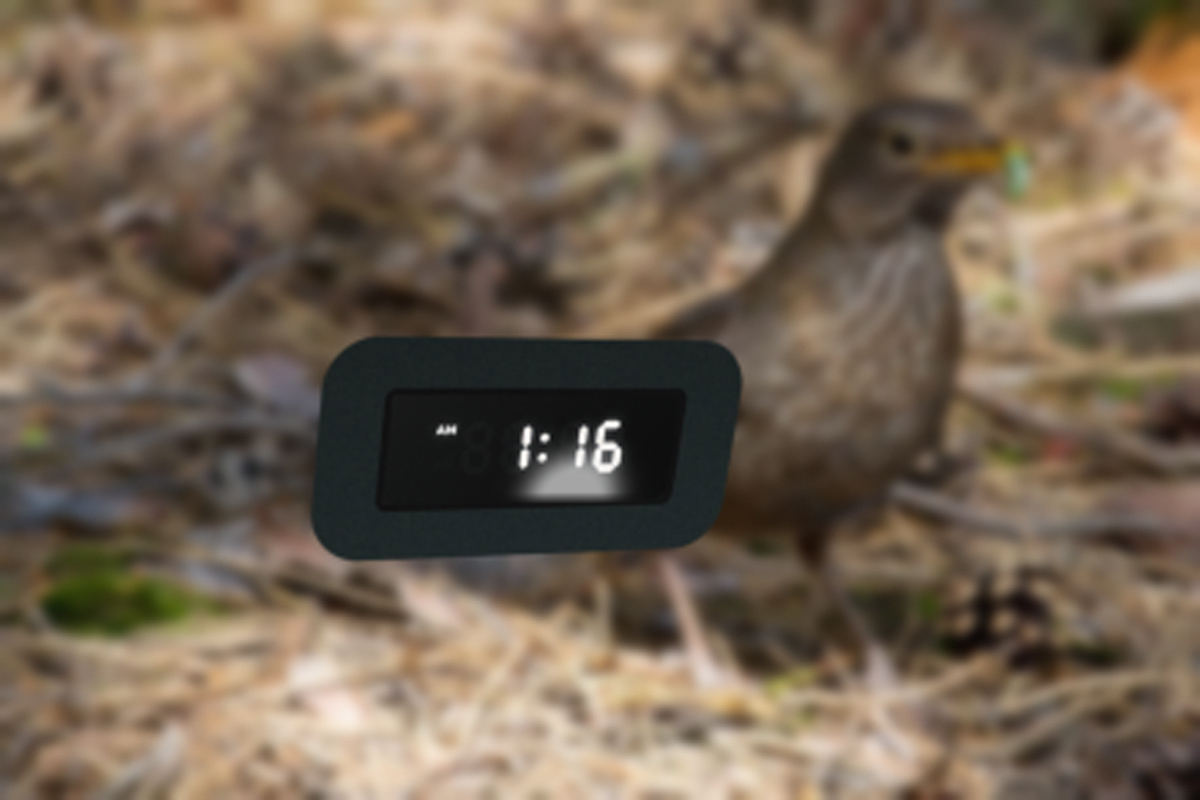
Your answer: **1:16**
